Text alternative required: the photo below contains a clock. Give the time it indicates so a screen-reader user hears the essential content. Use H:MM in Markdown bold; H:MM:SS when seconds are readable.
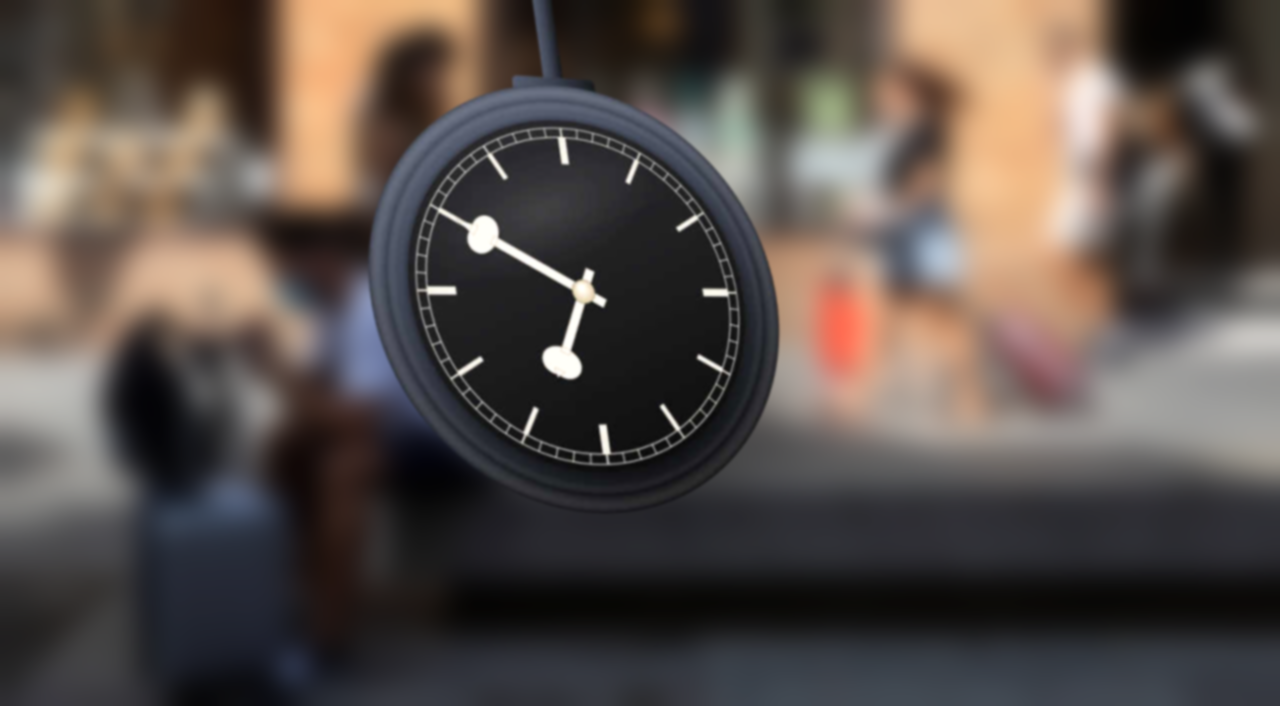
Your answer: **6:50**
